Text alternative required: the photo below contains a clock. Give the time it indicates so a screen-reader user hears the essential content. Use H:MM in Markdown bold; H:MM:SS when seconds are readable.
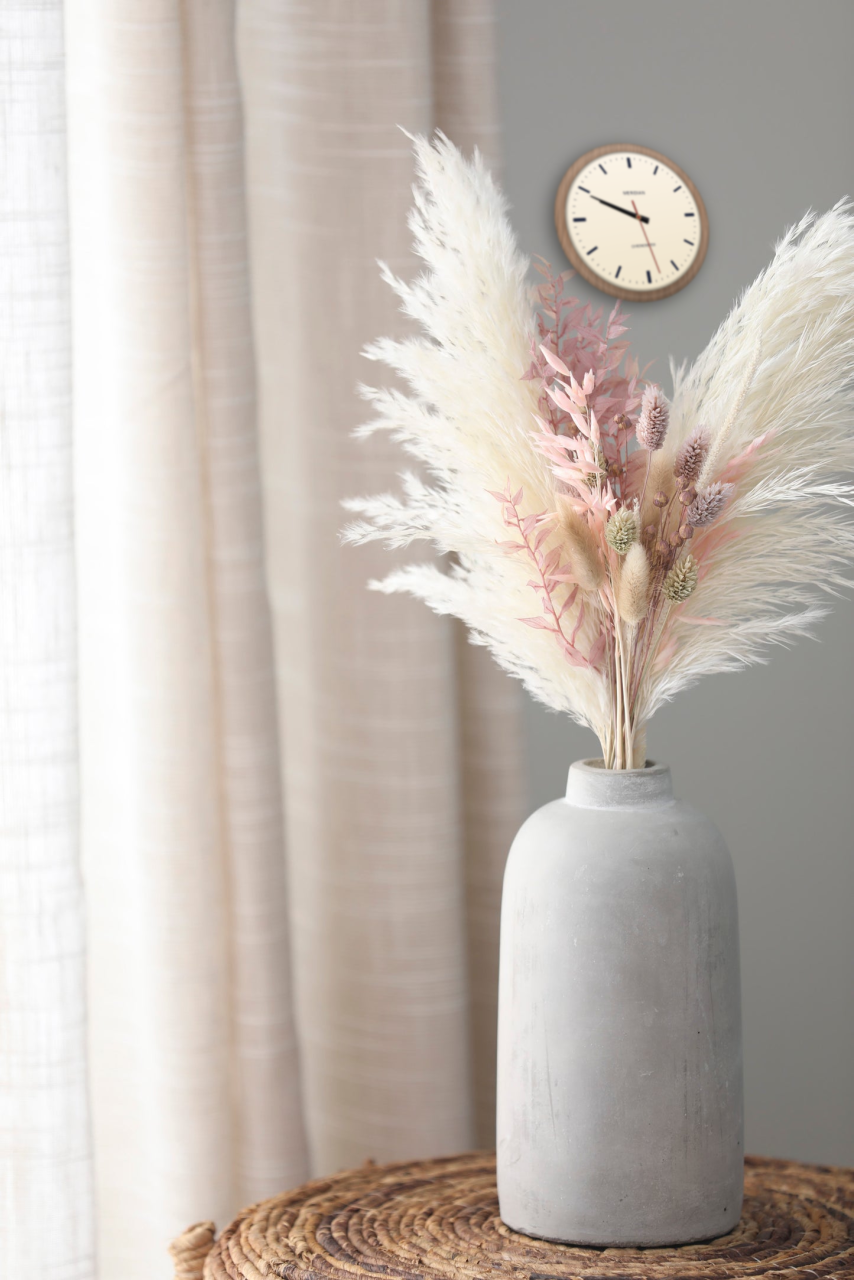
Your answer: **9:49:28**
